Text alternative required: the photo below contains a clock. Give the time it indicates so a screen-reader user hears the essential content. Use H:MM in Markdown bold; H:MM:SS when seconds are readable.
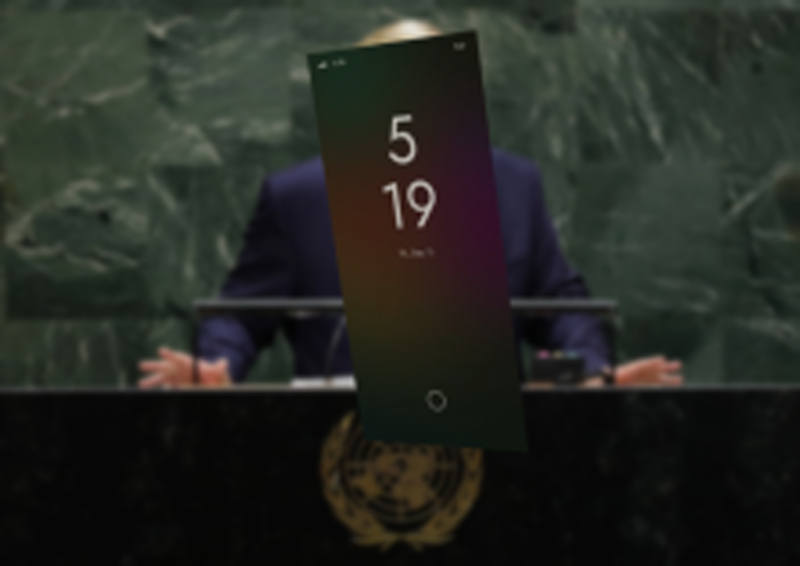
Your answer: **5:19**
